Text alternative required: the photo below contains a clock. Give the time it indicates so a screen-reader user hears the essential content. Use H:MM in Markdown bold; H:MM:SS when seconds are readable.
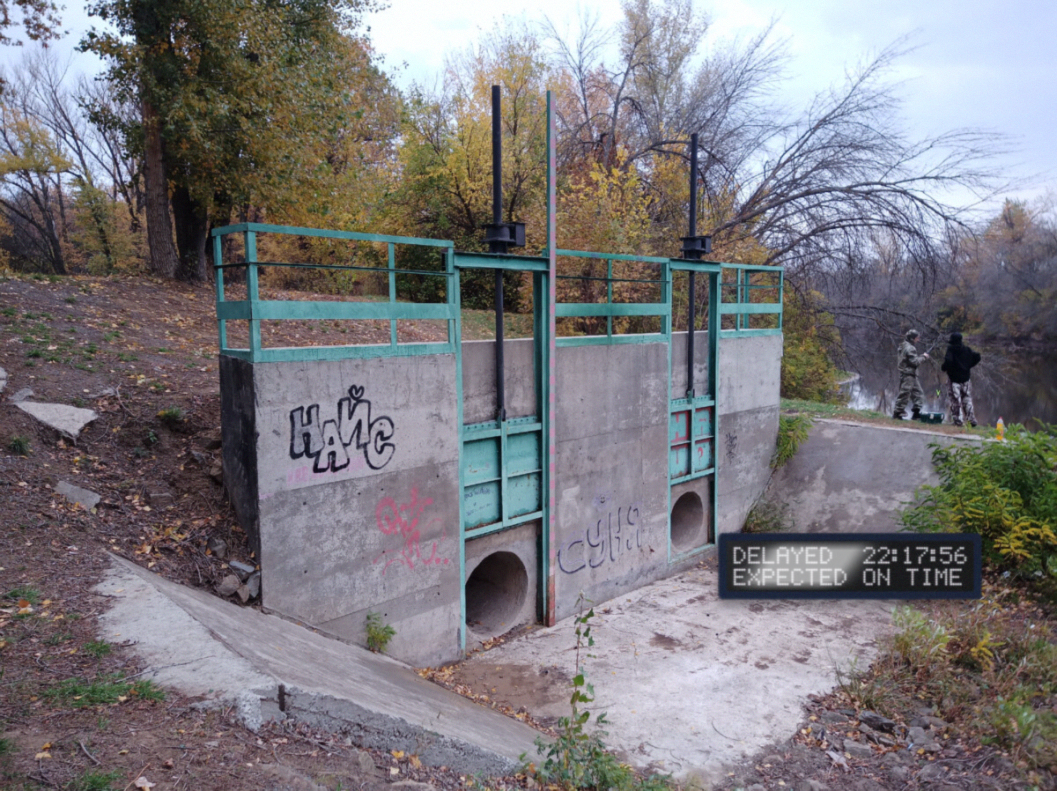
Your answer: **22:17:56**
